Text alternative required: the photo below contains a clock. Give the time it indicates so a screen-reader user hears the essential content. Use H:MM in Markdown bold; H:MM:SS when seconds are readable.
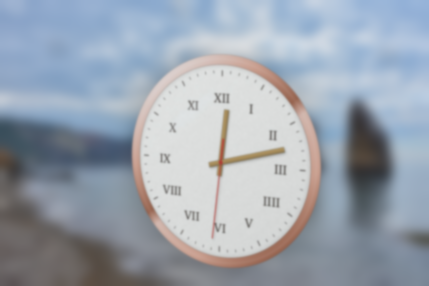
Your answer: **12:12:31**
